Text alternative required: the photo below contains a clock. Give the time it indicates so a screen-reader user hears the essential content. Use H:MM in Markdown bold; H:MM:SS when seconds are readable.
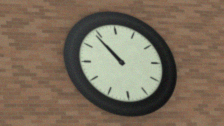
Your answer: **10:54**
